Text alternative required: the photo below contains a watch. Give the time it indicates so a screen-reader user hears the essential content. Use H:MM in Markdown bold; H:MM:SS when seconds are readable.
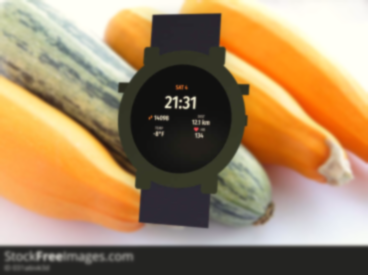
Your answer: **21:31**
